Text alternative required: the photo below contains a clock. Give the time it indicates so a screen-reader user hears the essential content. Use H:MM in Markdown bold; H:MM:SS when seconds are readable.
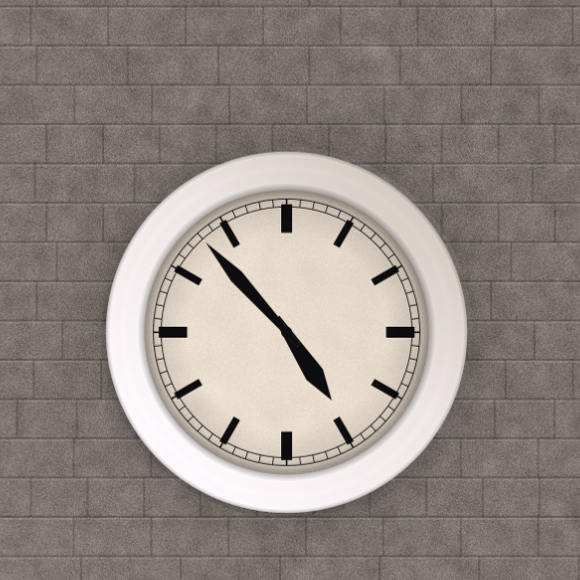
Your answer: **4:53**
